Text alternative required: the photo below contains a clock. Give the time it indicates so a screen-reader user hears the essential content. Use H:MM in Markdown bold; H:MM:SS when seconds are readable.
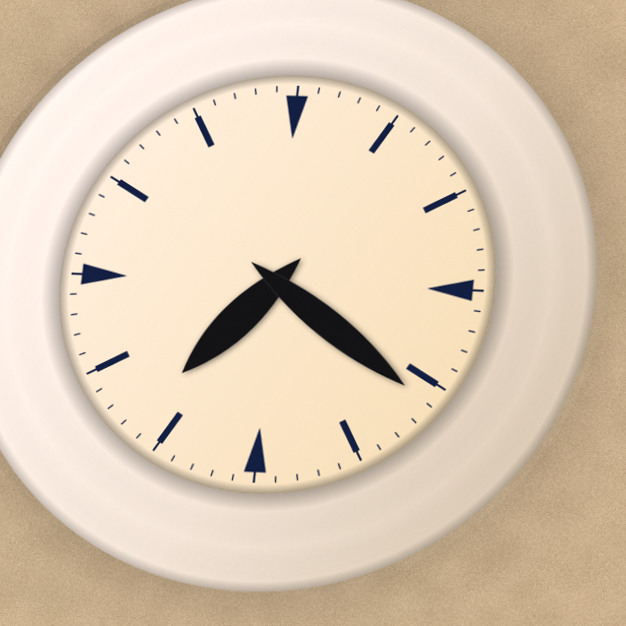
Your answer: **7:21**
